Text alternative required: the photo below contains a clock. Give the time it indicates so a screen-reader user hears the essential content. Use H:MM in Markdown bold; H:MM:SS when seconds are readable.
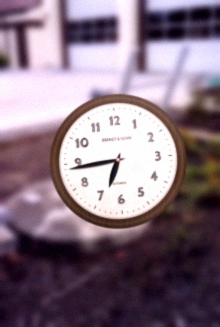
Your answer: **6:44**
